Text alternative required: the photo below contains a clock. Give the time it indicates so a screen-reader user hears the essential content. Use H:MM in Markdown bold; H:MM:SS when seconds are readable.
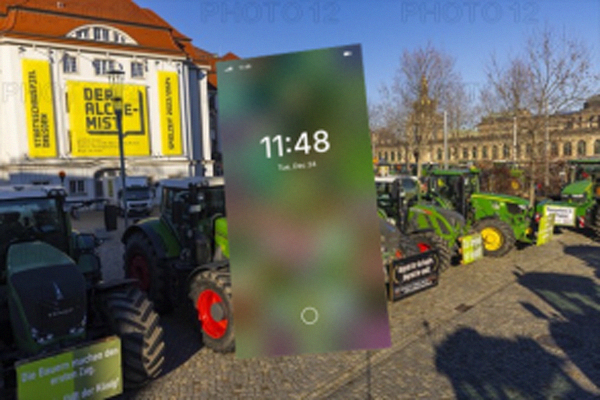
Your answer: **11:48**
